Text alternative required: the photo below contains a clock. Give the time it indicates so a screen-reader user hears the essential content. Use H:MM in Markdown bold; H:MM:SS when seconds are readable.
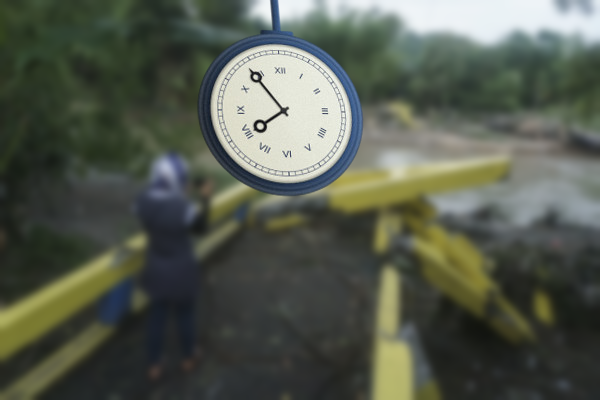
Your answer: **7:54**
